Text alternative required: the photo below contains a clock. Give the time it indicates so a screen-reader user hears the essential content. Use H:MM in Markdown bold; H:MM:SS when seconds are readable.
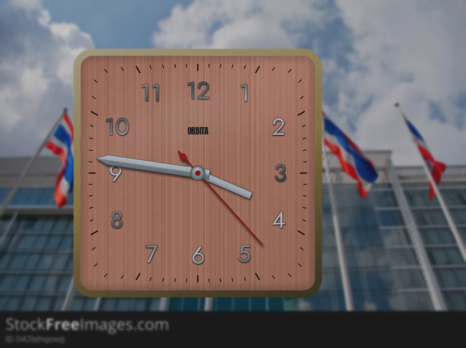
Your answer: **3:46:23**
